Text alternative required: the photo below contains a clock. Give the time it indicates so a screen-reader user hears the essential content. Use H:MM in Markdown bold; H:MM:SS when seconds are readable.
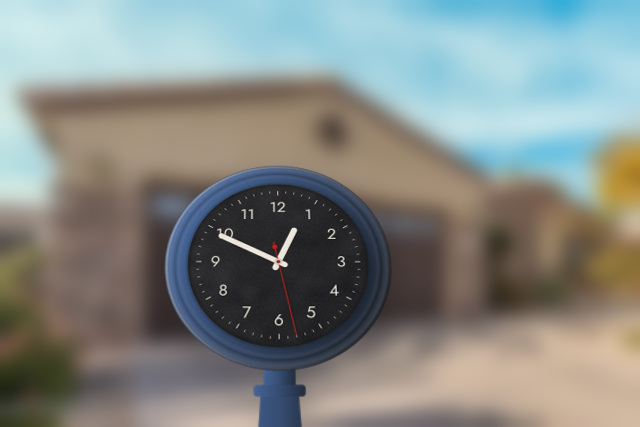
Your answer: **12:49:28**
